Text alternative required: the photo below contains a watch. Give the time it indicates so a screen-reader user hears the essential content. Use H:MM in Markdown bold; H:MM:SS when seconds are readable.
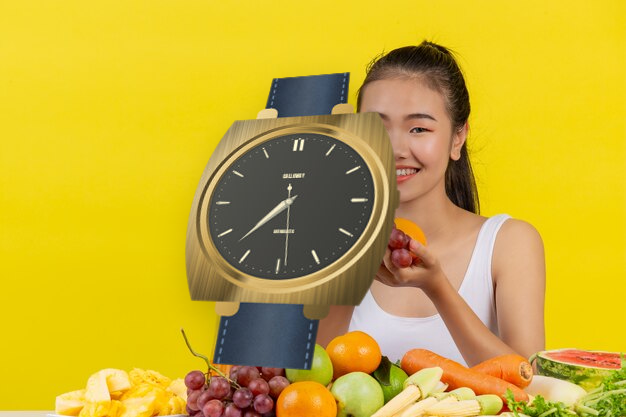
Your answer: **7:37:29**
